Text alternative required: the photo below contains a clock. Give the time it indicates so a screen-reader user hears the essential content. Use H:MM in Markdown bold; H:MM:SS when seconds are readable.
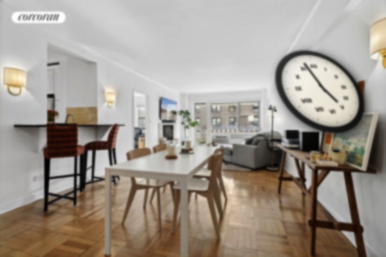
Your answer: **4:57**
